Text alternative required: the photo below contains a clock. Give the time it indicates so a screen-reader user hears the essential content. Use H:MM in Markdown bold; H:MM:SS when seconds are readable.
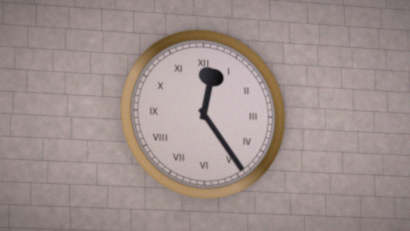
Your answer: **12:24**
